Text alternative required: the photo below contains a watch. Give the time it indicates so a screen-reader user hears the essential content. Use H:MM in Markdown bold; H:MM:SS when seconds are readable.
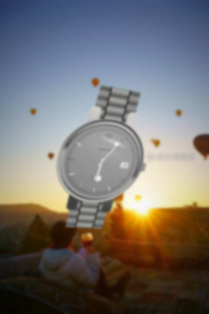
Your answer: **6:05**
